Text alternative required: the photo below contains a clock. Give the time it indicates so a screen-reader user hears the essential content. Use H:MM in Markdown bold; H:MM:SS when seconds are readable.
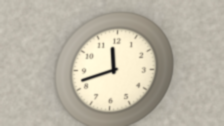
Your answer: **11:42**
